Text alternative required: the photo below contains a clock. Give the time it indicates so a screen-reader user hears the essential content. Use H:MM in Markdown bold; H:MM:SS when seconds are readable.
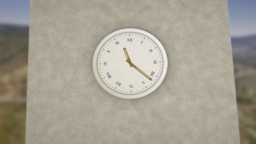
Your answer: **11:22**
